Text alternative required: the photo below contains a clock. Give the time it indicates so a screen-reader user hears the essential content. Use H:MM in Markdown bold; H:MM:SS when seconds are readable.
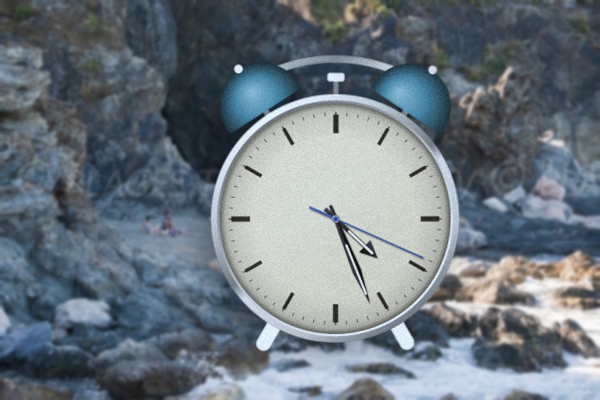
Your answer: **4:26:19**
